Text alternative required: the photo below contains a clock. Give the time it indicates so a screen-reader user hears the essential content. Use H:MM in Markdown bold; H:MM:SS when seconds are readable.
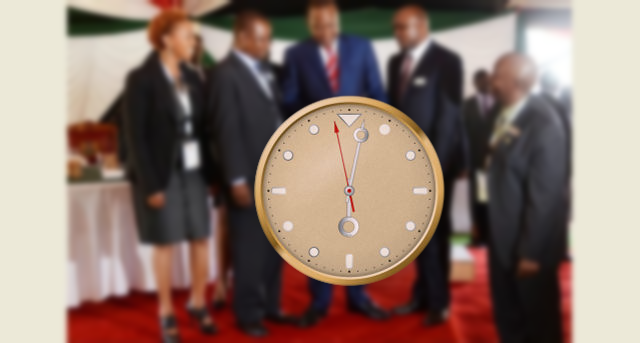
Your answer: **6:01:58**
